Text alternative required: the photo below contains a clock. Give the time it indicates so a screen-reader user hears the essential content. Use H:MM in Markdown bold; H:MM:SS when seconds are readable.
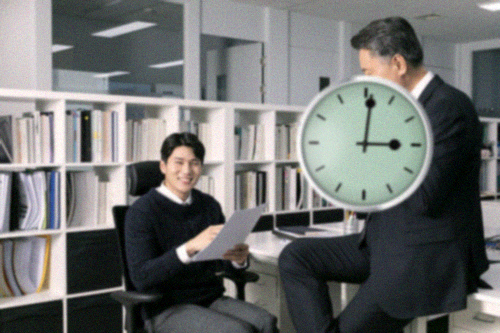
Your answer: **3:01**
